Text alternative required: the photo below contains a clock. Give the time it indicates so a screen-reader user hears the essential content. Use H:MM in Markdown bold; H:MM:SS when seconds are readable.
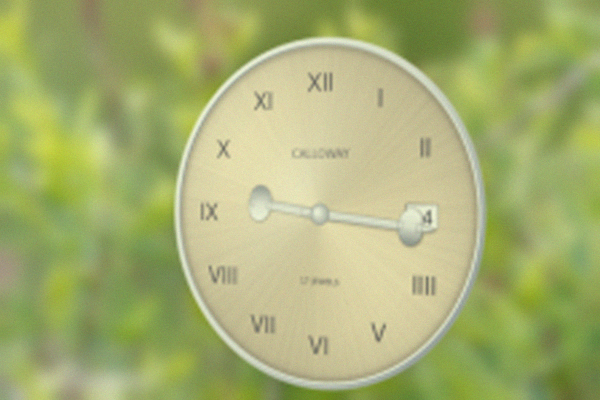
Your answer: **9:16**
